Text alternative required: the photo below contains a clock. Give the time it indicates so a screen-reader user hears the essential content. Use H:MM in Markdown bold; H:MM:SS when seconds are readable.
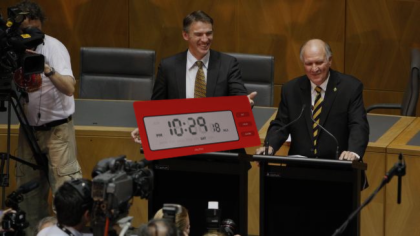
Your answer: **10:29:18**
